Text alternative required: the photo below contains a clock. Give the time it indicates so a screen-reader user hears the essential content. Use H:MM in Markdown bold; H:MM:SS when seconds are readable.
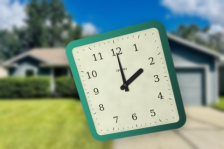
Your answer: **2:00**
